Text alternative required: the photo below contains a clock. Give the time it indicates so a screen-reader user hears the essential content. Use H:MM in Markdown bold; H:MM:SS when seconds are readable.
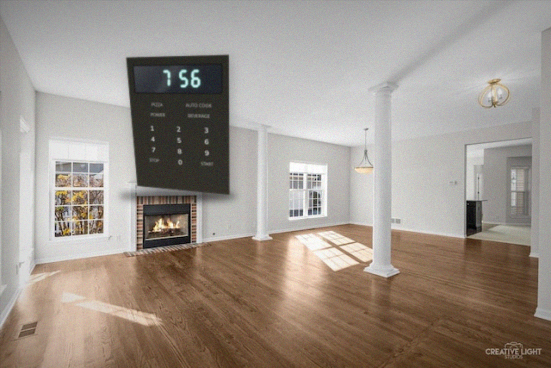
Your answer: **7:56**
